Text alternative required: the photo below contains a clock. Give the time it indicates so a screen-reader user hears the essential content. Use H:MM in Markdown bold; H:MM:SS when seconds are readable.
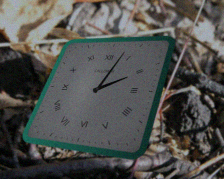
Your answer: **2:03**
